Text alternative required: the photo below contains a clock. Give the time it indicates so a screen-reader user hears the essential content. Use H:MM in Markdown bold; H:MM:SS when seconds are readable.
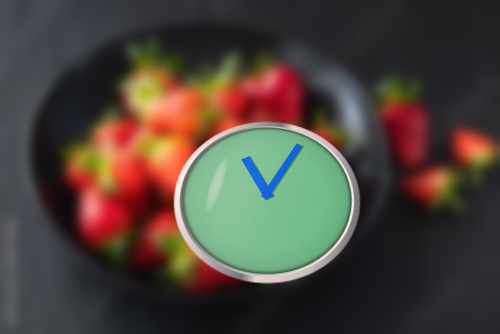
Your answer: **11:05**
